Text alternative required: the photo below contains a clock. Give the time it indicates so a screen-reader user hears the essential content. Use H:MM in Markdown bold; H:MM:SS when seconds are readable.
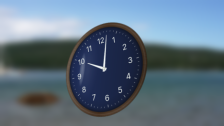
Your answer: **10:02**
